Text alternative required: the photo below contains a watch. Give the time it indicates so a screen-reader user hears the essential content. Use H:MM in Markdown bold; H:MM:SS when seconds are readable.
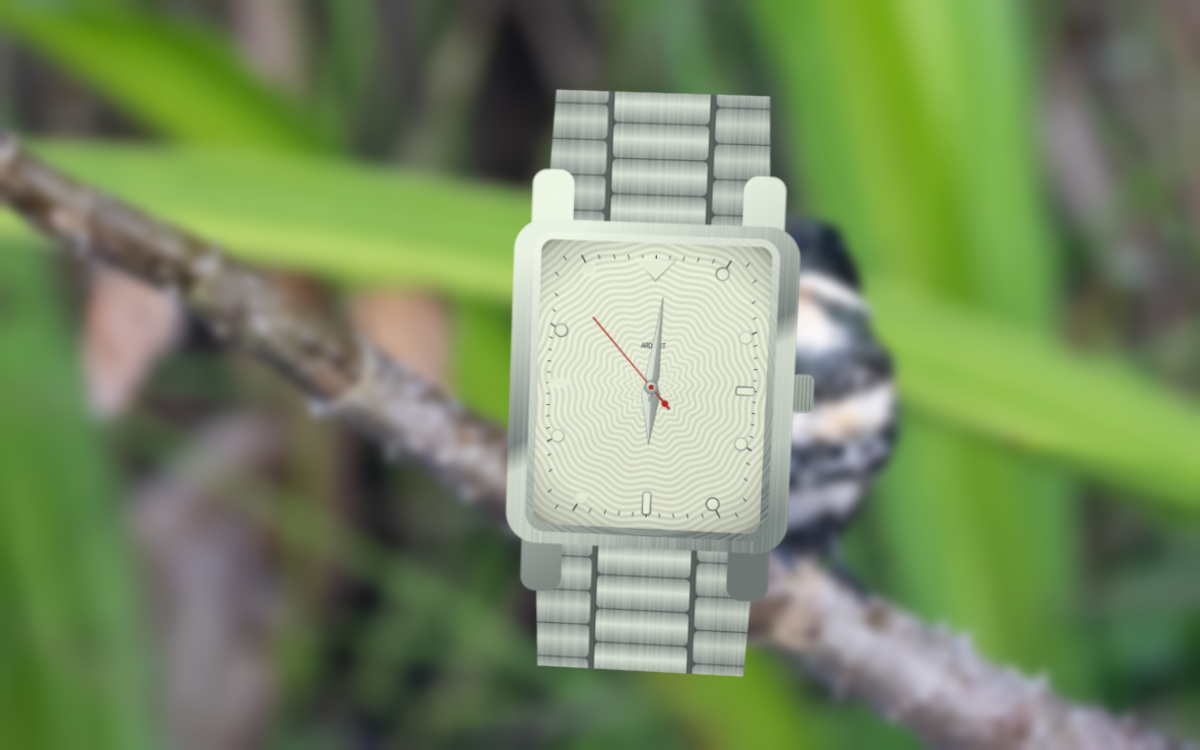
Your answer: **6:00:53**
